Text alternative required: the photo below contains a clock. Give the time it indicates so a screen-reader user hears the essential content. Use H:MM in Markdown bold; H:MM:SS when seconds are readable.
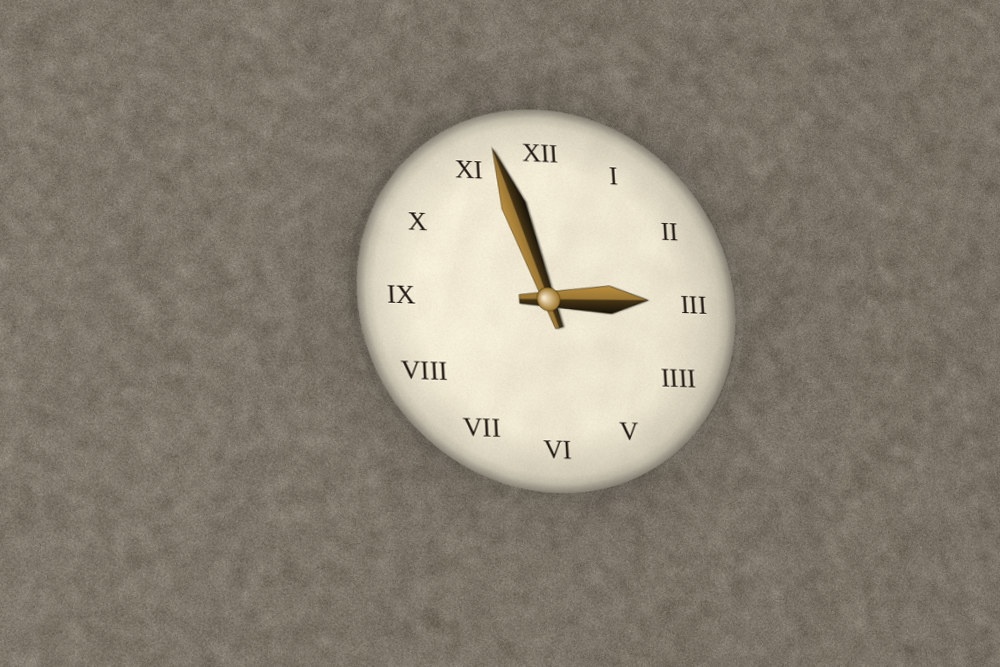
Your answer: **2:57**
